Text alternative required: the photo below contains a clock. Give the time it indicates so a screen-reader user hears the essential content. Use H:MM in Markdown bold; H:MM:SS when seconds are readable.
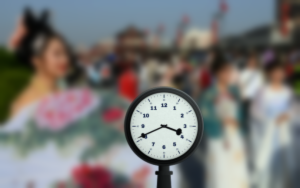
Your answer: **3:41**
